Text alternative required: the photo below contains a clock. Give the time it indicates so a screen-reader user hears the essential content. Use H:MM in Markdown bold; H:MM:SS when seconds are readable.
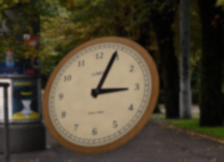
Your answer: **3:04**
